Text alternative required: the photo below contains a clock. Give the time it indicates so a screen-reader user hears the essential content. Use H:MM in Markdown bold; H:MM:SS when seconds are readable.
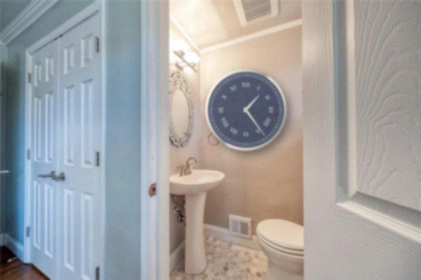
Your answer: **1:24**
